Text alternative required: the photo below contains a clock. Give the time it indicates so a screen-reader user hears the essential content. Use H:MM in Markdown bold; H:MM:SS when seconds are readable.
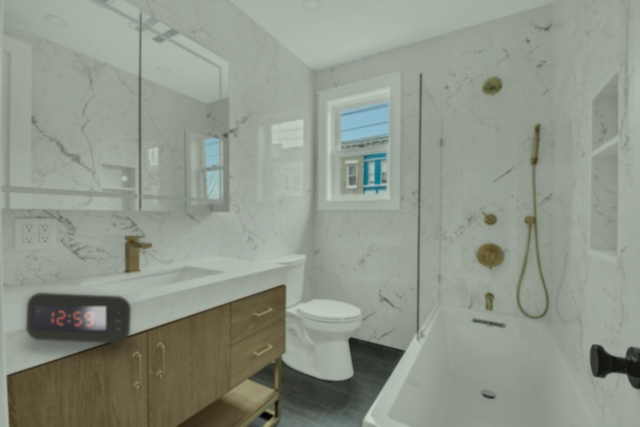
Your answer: **12:59**
